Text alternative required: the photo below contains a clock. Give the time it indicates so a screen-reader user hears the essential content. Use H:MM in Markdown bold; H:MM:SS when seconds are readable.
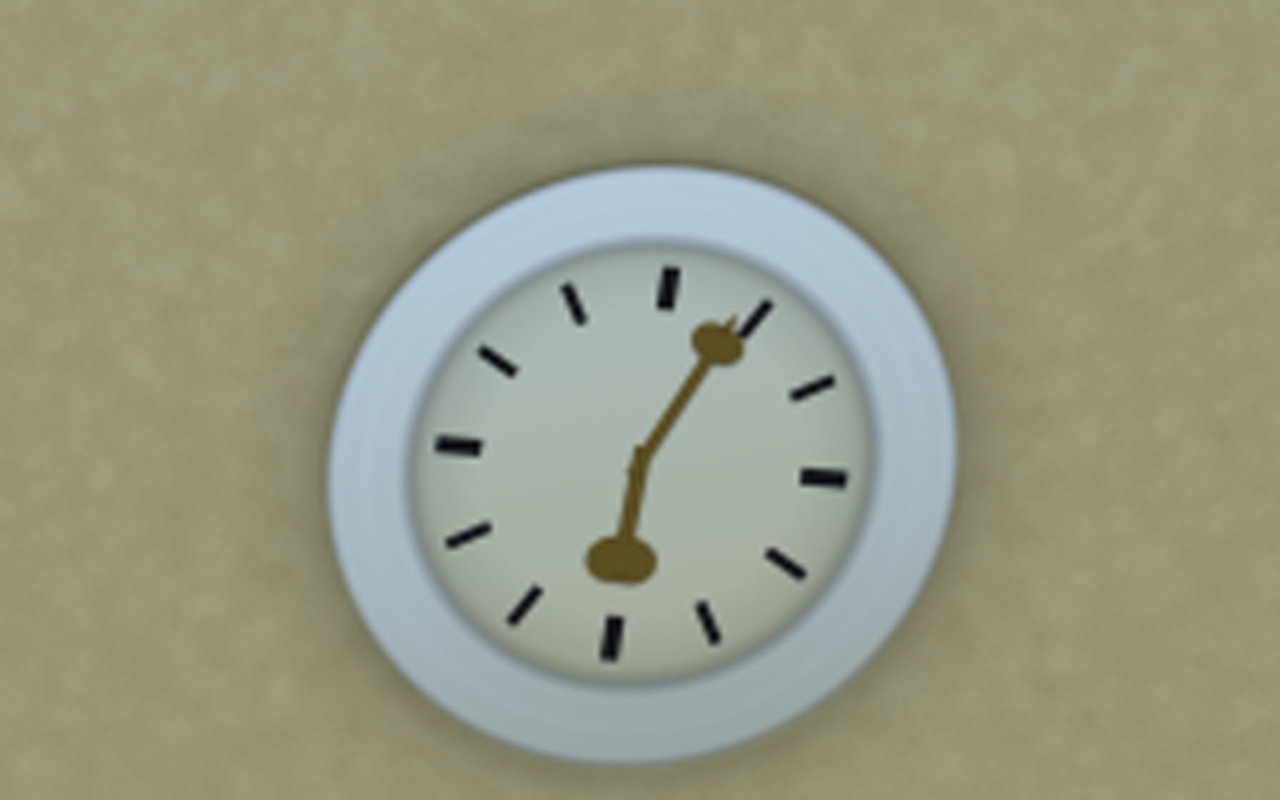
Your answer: **6:04**
